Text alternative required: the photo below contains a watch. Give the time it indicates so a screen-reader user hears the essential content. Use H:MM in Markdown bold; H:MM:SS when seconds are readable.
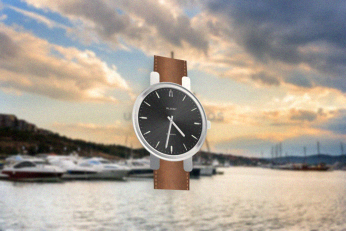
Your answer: **4:32**
